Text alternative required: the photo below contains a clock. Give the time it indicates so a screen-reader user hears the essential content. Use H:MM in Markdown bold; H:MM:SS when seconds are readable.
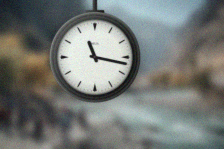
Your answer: **11:17**
